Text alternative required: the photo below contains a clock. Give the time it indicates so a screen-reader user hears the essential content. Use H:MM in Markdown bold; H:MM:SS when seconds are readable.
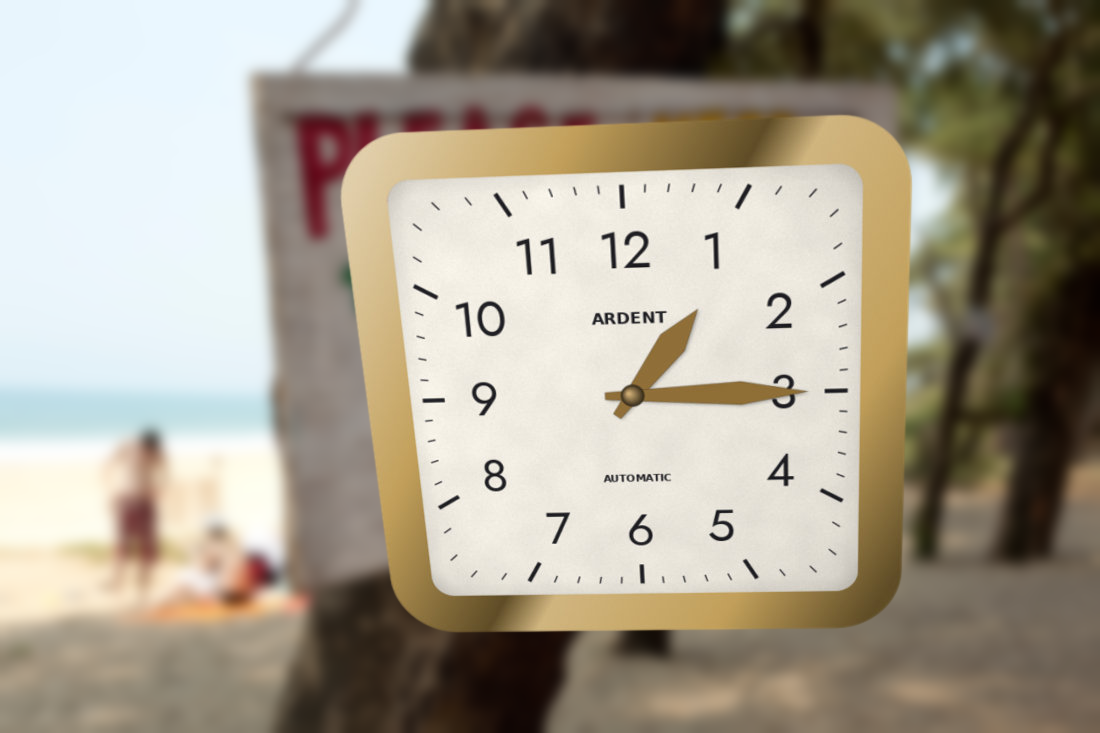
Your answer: **1:15**
